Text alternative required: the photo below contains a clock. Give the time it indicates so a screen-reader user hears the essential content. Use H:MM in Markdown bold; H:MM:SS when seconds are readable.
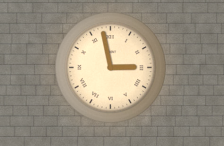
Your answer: **2:58**
